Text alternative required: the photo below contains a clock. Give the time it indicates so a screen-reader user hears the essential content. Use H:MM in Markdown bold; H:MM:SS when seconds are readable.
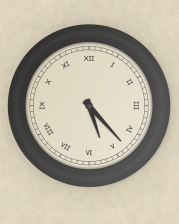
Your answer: **5:23**
